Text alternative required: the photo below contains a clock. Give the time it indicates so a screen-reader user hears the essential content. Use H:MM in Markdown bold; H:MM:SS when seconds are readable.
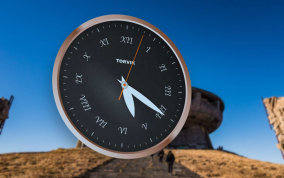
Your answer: **5:20:03**
